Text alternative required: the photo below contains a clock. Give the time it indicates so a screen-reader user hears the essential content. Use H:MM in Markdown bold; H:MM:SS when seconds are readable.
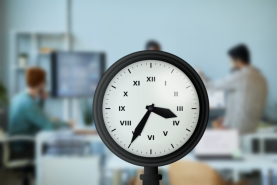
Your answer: **3:35**
